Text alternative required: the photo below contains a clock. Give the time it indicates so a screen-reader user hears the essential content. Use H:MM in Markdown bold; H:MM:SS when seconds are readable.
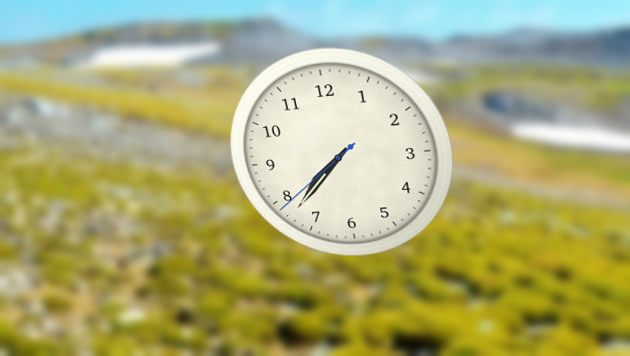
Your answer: **7:37:39**
